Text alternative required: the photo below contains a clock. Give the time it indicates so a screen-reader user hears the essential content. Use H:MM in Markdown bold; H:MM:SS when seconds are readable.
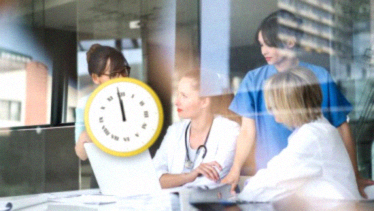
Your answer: **11:59**
